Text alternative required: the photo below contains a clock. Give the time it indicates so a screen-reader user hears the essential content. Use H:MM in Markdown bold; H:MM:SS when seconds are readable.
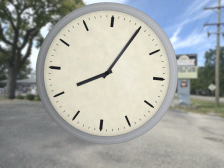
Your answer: **8:05**
